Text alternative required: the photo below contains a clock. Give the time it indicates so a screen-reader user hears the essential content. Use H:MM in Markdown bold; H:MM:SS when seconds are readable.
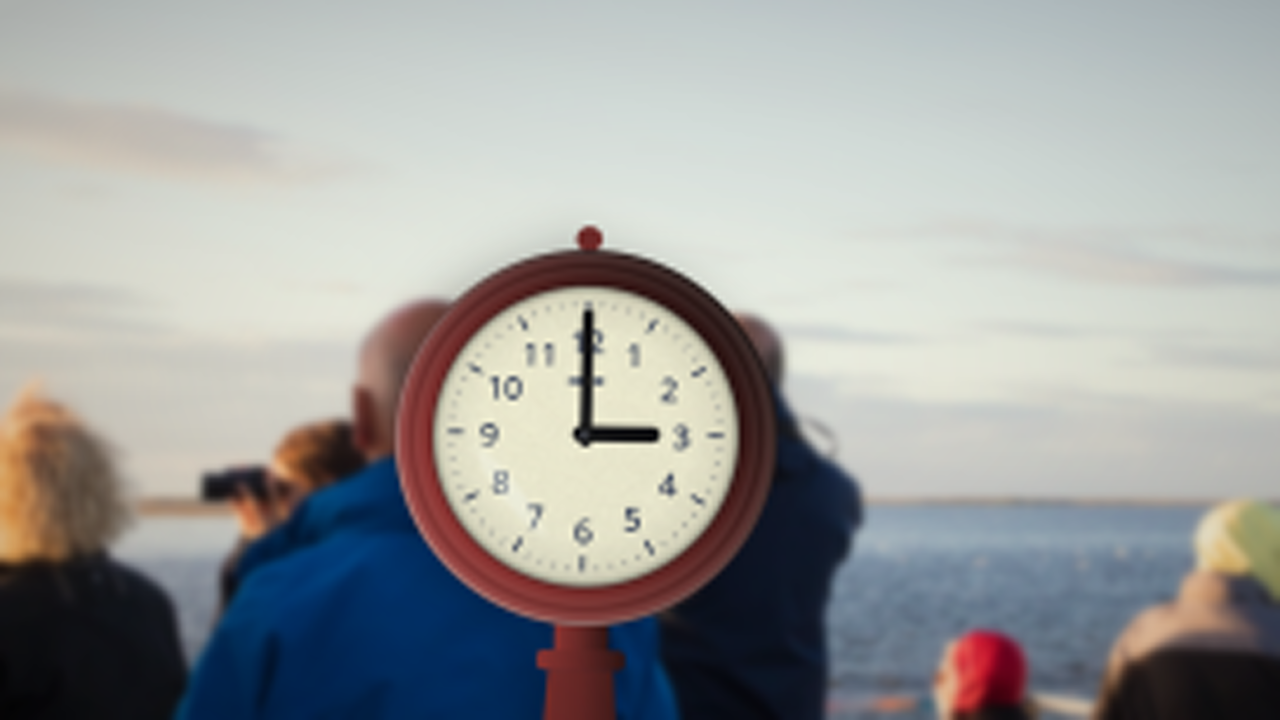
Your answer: **3:00**
